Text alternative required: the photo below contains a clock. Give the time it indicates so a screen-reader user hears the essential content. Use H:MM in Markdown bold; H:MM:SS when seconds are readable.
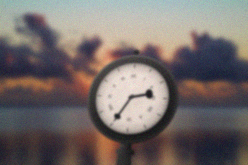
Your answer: **2:35**
